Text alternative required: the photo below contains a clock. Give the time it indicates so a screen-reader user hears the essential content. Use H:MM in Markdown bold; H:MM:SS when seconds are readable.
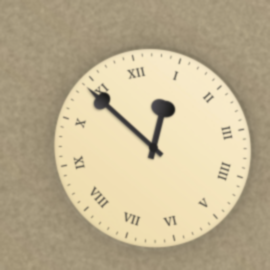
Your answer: **12:54**
